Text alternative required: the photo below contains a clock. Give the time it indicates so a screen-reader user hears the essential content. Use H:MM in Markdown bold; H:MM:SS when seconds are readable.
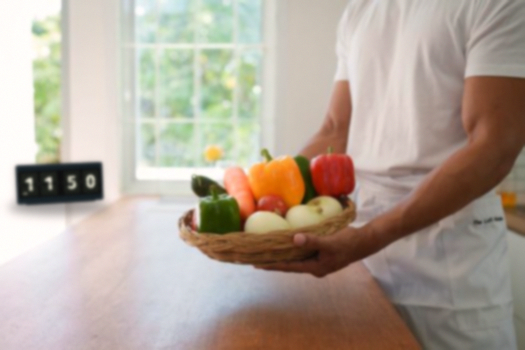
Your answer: **11:50**
